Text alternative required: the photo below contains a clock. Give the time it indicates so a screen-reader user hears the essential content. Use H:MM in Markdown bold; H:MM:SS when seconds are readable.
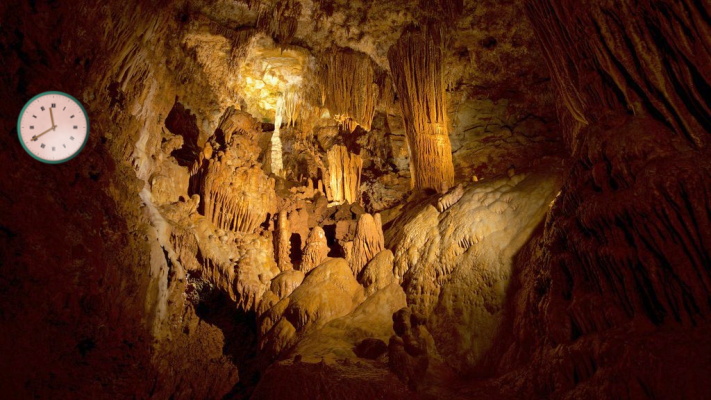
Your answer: **11:40**
